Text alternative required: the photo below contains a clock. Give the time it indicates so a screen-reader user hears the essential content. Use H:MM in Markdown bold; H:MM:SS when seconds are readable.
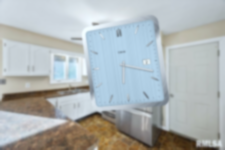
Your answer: **6:18**
